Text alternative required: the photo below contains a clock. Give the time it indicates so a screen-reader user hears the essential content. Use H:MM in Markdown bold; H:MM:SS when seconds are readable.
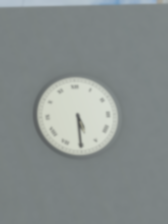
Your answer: **5:30**
